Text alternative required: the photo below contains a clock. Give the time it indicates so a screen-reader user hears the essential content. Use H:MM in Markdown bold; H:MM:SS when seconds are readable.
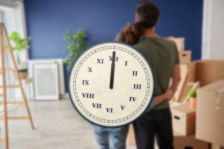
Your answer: **12:00**
